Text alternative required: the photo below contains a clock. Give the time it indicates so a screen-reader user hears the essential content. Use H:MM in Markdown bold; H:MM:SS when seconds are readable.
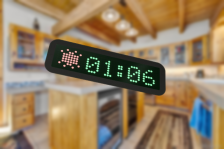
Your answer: **1:06**
